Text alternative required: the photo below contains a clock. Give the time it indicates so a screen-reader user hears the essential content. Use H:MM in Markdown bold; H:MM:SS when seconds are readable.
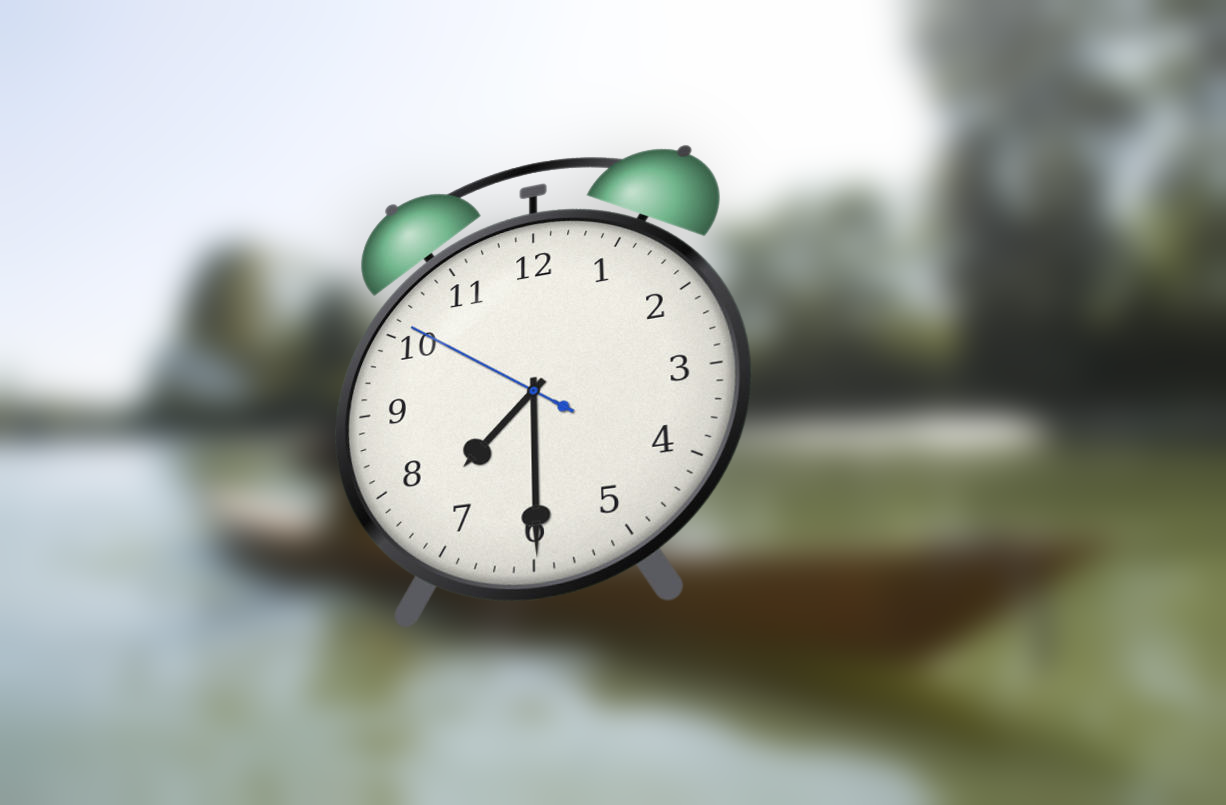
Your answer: **7:29:51**
